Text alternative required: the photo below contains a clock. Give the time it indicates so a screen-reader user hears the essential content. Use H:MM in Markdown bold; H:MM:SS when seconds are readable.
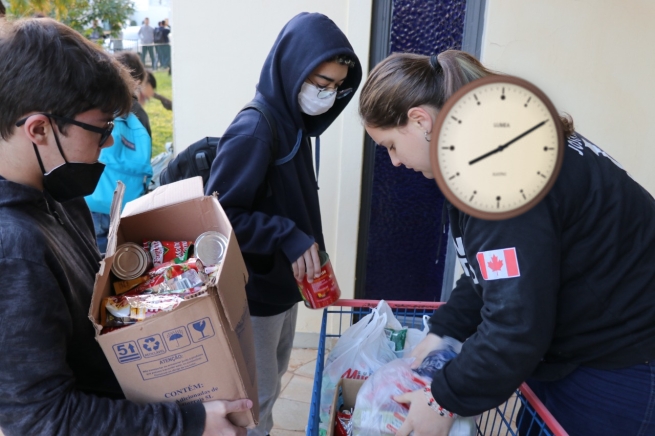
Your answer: **8:10**
